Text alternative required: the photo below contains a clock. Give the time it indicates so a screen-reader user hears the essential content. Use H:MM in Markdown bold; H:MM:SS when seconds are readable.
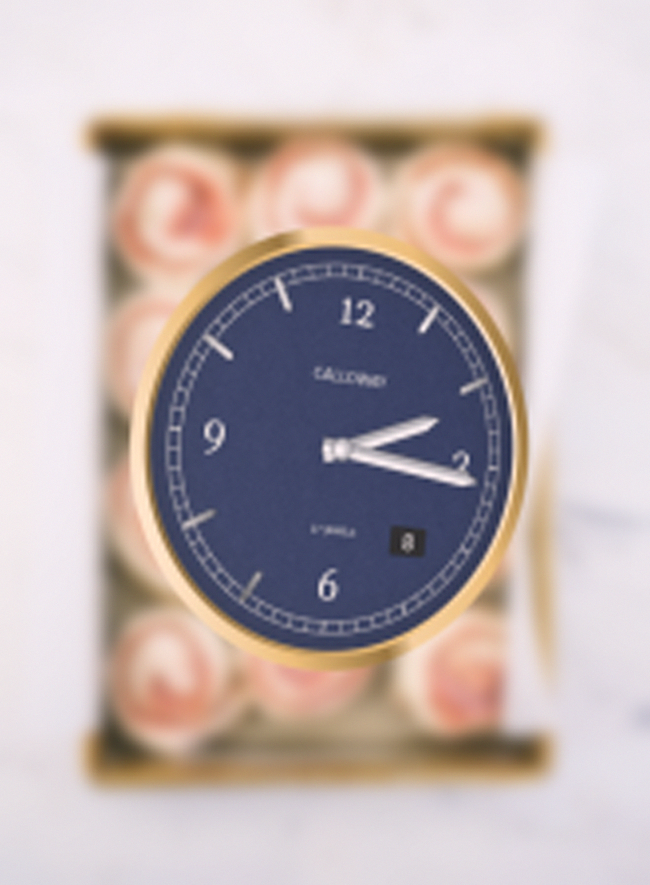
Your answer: **2:16**
